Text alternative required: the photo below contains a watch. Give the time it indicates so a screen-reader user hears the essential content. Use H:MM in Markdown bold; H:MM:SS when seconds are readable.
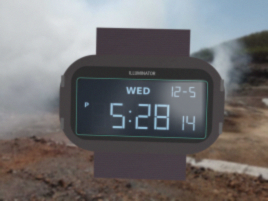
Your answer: **5:28:14**
